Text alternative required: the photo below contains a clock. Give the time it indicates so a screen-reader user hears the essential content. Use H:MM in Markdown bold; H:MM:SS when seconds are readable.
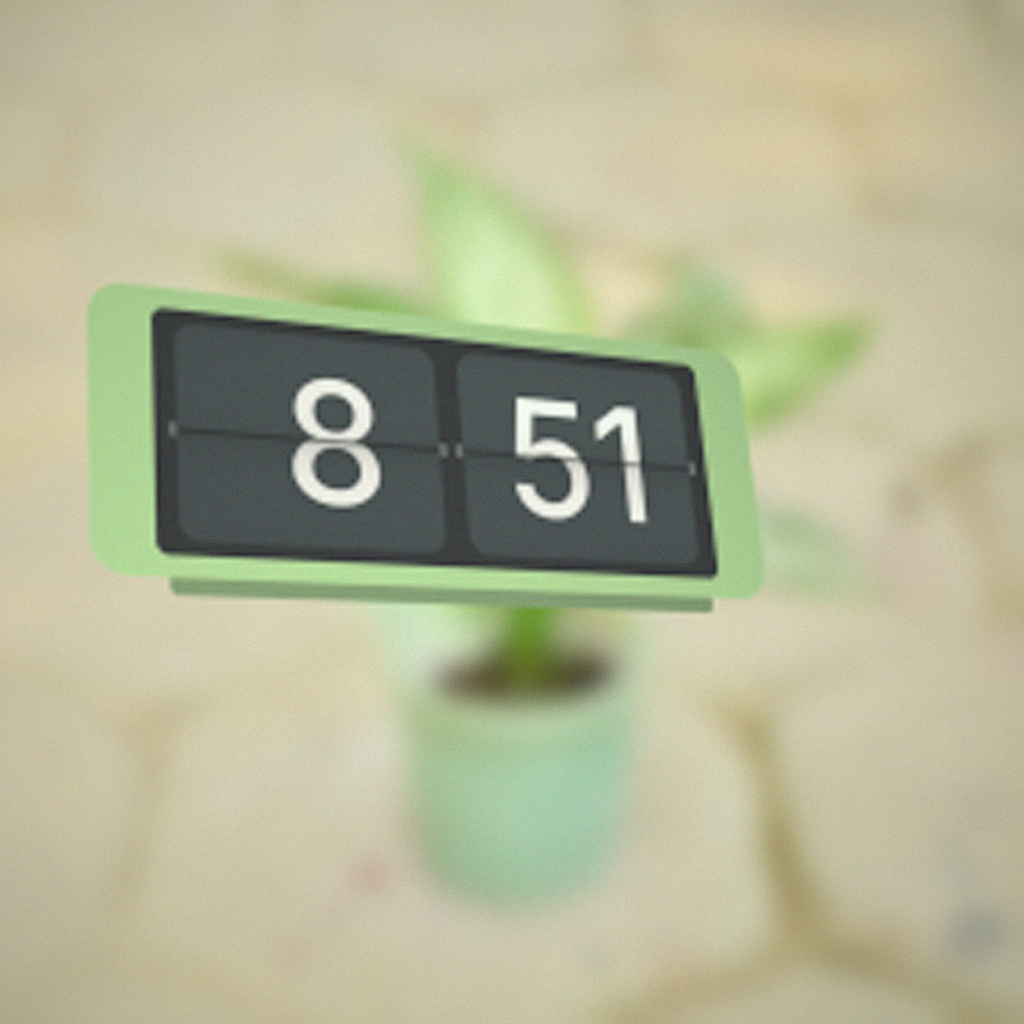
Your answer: **8:51**
